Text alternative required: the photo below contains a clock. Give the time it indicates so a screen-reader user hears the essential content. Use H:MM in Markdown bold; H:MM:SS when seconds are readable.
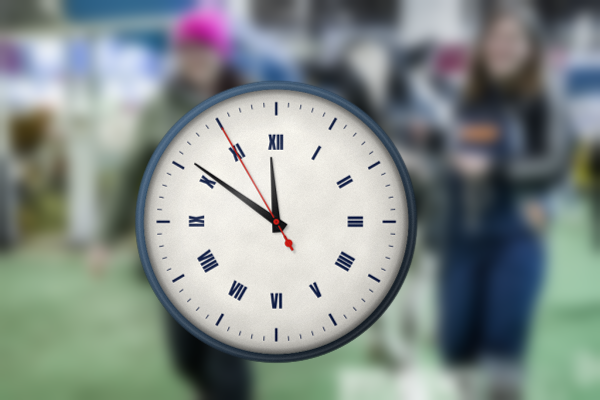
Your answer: **11:50:55**
